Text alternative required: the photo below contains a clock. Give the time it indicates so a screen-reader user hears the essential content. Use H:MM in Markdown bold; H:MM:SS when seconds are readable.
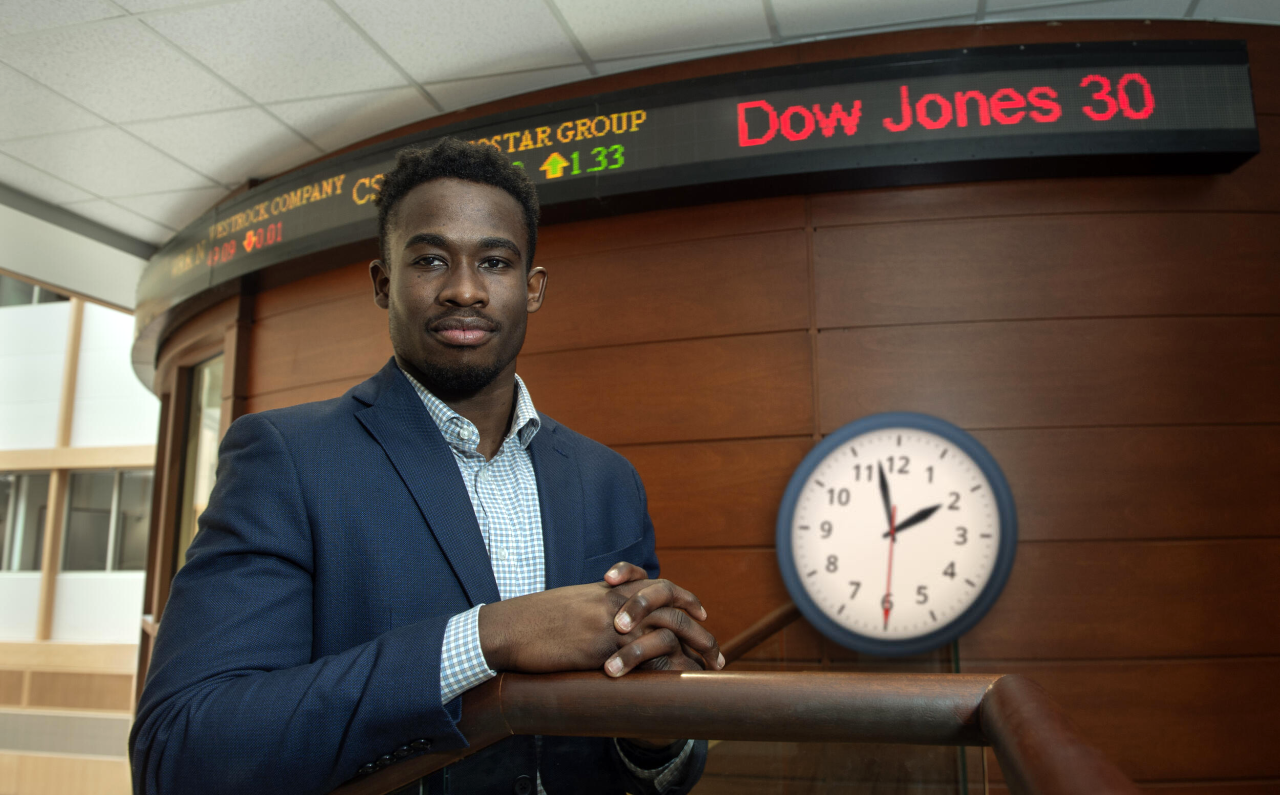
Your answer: **1:57:30**
